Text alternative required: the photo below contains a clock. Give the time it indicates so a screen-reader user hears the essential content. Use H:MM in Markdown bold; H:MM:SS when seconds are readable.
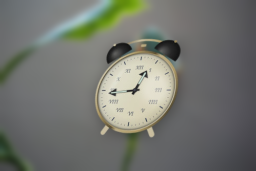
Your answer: **12:44**
